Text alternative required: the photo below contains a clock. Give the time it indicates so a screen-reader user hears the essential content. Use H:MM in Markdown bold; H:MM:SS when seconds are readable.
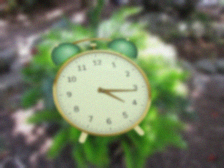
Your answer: **4:16**
